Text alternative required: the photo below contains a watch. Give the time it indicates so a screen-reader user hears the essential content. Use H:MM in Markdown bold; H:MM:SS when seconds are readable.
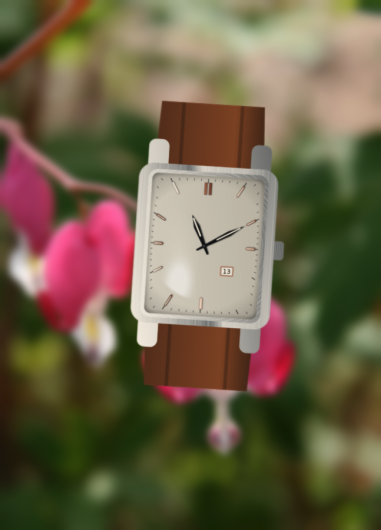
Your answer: **11:10**
